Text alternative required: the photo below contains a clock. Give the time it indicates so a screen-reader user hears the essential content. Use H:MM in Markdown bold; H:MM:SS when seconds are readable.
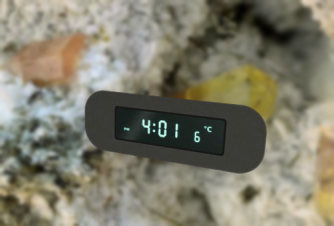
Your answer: **4:01**
